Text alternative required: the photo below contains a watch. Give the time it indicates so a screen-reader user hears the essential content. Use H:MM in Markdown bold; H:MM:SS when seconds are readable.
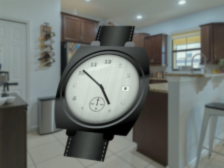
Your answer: **4:51**
